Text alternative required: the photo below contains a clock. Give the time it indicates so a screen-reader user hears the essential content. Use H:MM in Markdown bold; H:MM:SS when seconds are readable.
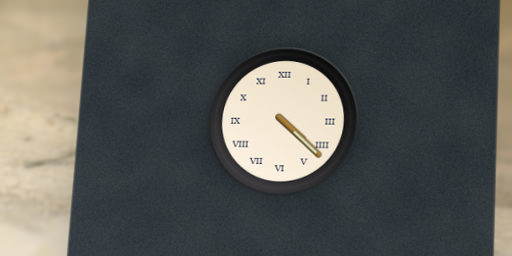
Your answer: **4:22**
